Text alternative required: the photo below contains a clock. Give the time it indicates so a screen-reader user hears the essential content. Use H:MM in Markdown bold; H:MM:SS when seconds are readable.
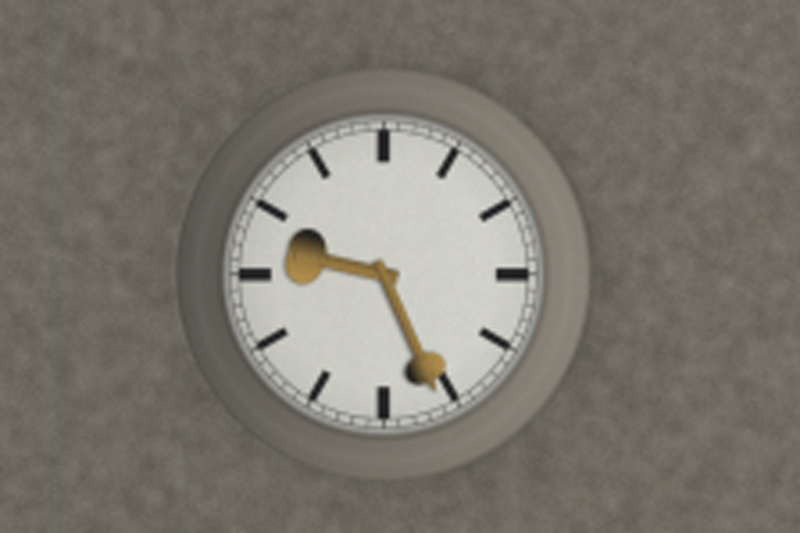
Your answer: **9:26**
